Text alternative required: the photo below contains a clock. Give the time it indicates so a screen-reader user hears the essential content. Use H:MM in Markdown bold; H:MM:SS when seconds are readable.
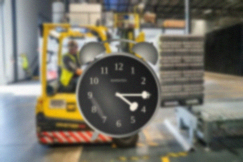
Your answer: **4:15**
